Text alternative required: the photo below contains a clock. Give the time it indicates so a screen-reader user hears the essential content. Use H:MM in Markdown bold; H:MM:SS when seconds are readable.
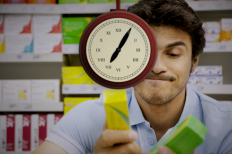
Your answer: **7:05**
